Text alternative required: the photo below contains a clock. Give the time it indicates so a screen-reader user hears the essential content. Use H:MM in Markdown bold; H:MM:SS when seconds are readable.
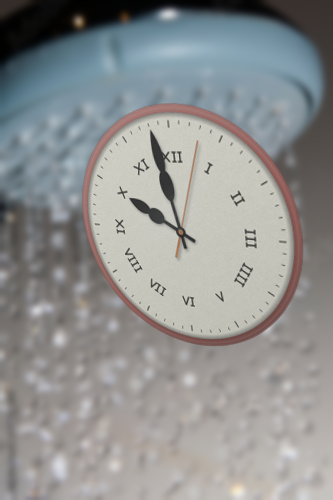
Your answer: **9:58:03**
